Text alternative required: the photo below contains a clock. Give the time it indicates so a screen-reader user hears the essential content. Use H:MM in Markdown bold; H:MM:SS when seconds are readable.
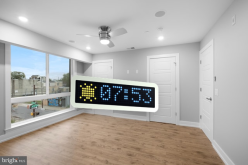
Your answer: **7:53**
